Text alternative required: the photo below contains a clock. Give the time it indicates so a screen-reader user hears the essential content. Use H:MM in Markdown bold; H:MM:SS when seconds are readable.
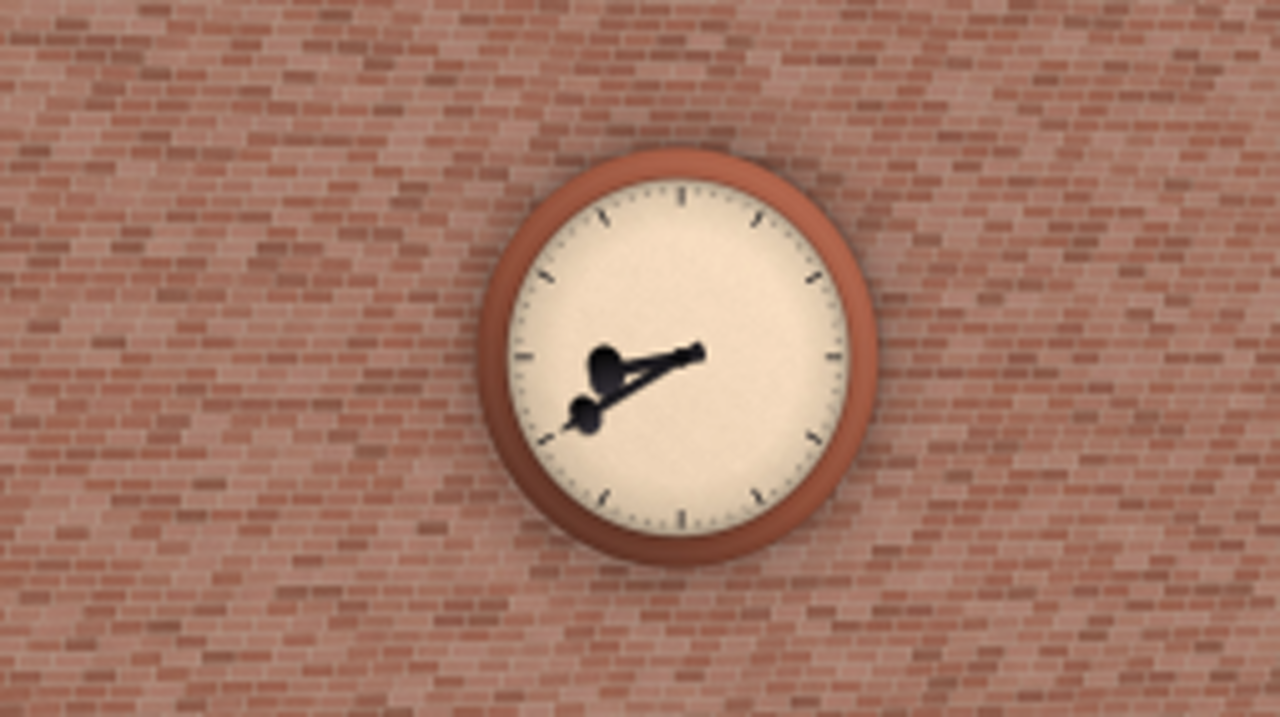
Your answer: **8:40**
